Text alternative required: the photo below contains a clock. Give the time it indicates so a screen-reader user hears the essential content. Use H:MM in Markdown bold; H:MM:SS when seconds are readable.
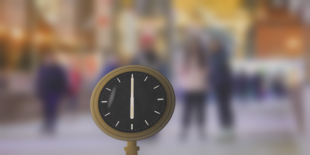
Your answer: **6:00**
